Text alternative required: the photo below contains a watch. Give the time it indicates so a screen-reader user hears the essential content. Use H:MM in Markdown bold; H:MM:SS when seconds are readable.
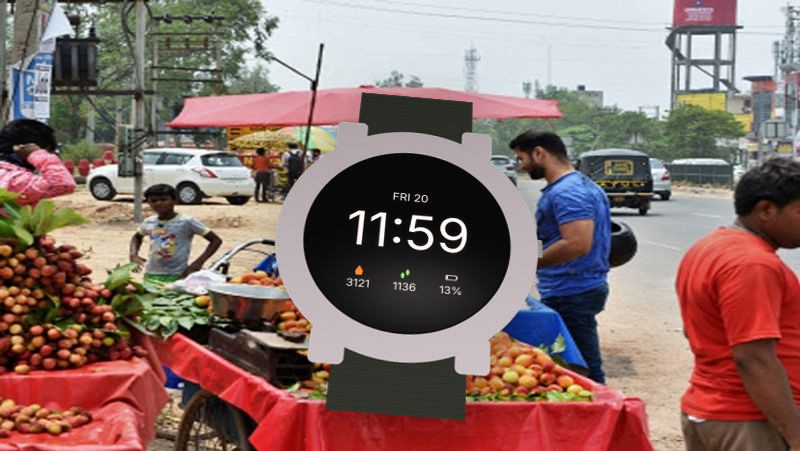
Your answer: **11:59**
